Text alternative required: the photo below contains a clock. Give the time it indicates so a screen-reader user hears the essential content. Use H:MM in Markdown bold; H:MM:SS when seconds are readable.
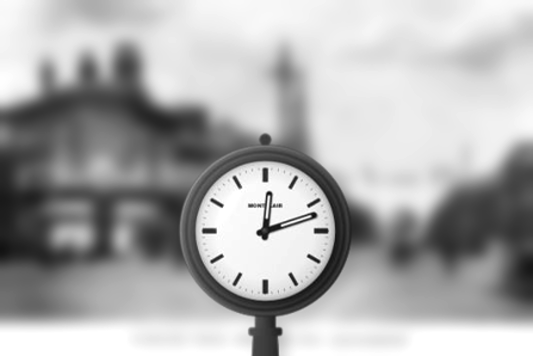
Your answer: **12:12**
